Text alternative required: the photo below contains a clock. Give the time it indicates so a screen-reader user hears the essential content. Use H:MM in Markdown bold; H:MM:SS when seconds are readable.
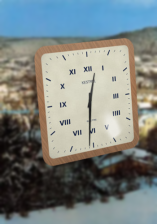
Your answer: **12:31**
